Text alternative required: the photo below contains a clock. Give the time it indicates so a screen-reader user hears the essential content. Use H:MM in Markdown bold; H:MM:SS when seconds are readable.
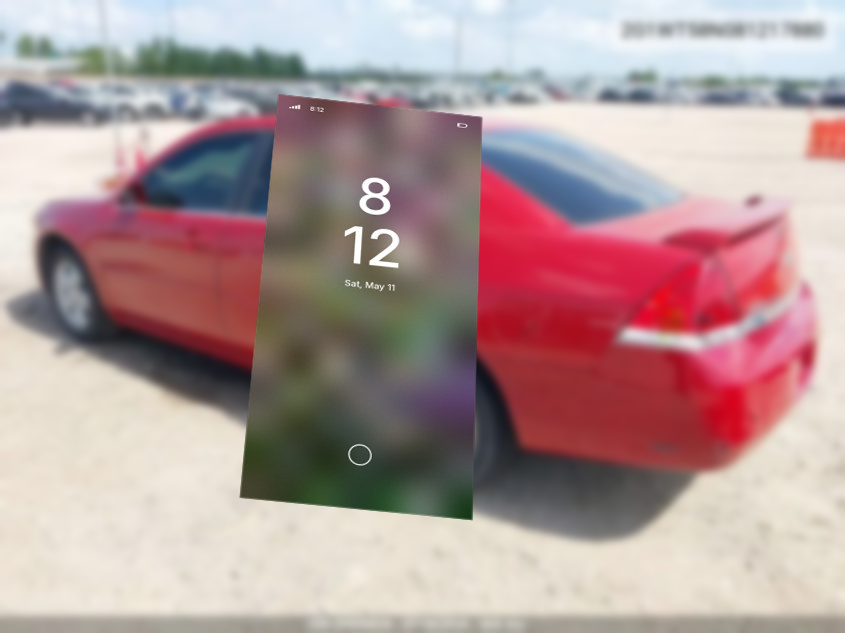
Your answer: **8:12**
